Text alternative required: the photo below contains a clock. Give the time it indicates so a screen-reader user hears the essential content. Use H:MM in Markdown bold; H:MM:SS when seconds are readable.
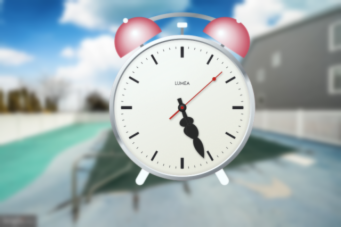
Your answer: **5:26:08**
